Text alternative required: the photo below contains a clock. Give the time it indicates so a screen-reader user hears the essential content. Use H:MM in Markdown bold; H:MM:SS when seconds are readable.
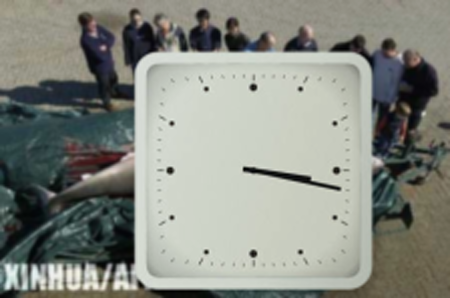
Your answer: **3:17**
